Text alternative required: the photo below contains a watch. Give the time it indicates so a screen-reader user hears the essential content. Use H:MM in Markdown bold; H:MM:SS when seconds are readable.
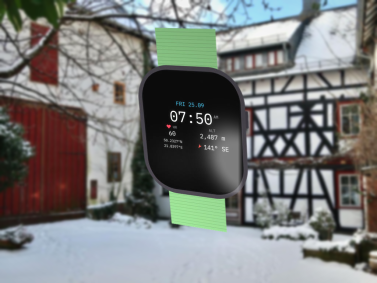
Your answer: **7:50**
